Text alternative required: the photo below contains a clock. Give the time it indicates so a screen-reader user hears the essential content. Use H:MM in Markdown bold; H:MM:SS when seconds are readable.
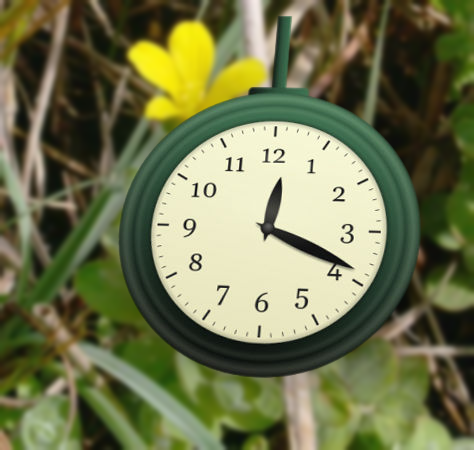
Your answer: **12:19**
